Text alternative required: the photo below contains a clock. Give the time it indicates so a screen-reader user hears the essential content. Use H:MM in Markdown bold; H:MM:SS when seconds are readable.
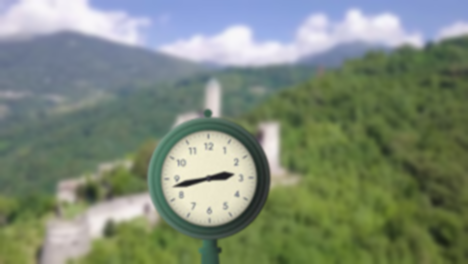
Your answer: **2:43**
